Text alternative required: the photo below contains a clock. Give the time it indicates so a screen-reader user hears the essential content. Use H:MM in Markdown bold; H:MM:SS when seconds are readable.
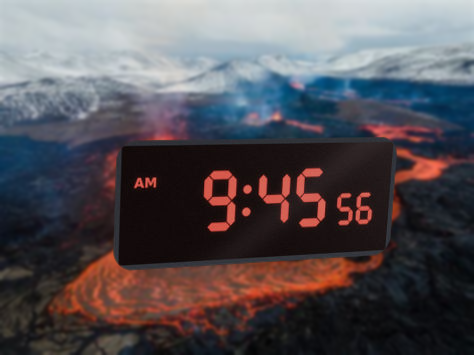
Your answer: **9:45:56**
